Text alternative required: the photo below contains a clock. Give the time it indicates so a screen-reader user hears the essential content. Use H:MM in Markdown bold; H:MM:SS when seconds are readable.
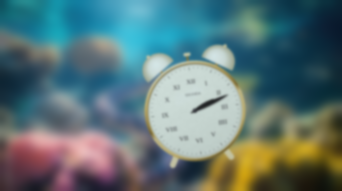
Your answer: **2:12**
